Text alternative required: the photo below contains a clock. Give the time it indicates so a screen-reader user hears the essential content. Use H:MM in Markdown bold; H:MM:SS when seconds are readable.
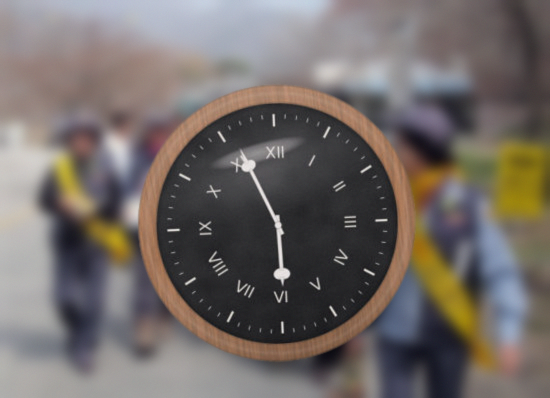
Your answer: **5:56**
